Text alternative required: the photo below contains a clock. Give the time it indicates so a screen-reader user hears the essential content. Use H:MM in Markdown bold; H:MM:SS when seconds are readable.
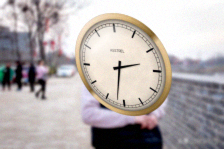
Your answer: **2:32**
